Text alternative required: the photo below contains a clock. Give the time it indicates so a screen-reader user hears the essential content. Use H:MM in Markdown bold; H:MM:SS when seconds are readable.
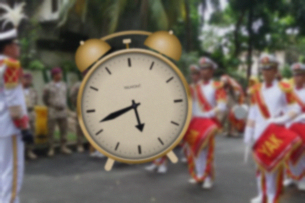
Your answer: **5:42**
